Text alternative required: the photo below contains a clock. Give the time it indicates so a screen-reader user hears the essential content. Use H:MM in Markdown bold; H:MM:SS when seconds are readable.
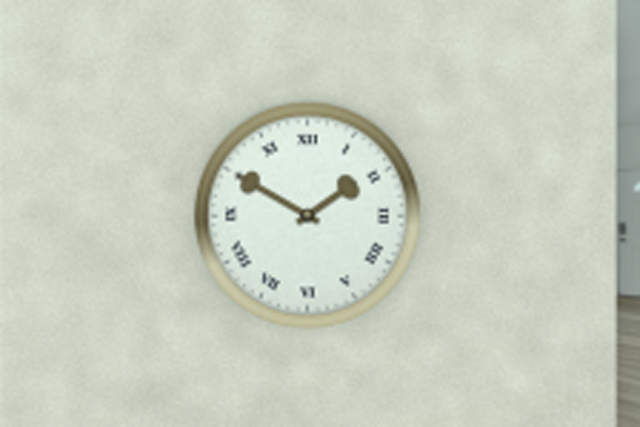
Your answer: **1:50**
